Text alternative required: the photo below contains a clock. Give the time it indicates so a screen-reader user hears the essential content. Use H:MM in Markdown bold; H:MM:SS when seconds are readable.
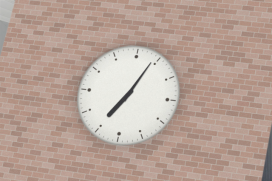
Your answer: **7:04**
